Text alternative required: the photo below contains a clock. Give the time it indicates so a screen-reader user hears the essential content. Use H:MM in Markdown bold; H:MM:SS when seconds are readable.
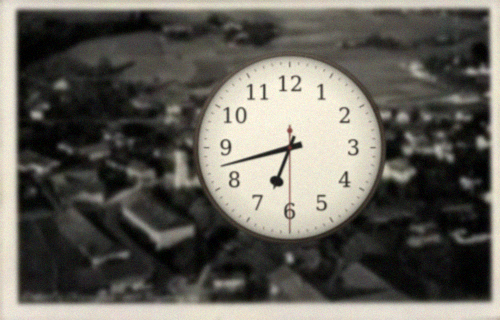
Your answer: **6:42:30**
